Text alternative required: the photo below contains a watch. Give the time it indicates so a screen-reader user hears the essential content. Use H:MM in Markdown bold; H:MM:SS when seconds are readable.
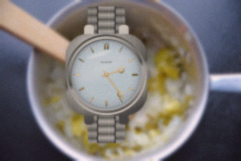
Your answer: **2:24**
